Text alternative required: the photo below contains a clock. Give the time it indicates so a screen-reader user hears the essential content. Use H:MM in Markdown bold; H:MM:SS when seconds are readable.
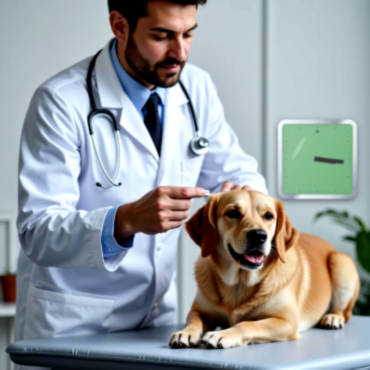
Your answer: **3:16**
